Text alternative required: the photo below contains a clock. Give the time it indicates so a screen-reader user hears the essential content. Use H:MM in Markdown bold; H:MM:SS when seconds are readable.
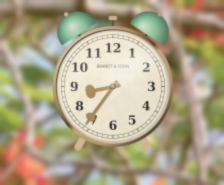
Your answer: **8:36**
